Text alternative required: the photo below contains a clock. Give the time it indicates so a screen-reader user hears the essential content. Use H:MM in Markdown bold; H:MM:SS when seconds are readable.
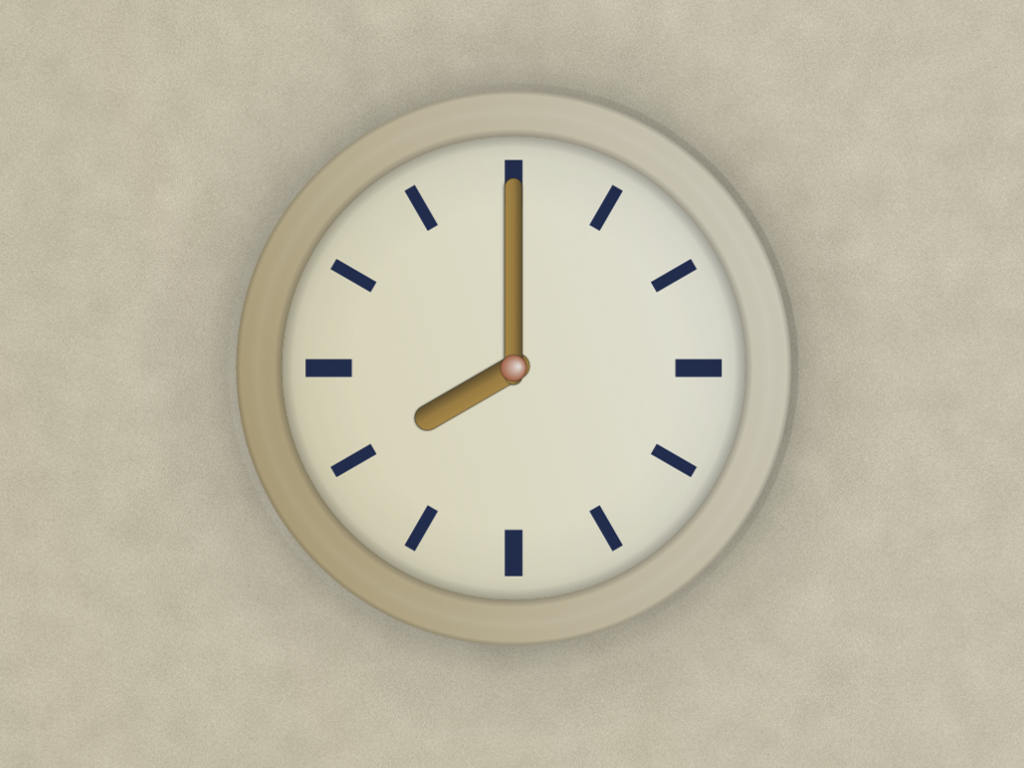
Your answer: **8:00**
